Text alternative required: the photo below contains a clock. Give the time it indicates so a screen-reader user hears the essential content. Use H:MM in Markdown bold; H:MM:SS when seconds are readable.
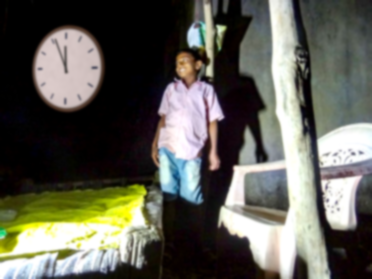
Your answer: **11:56**
